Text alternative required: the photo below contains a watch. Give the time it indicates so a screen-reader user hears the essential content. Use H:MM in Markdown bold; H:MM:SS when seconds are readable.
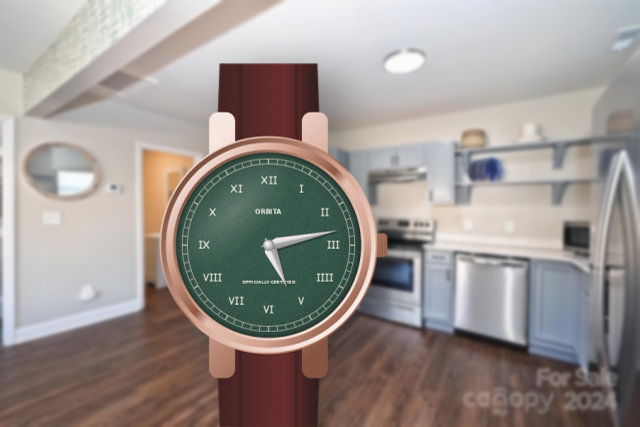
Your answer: **5:13**
